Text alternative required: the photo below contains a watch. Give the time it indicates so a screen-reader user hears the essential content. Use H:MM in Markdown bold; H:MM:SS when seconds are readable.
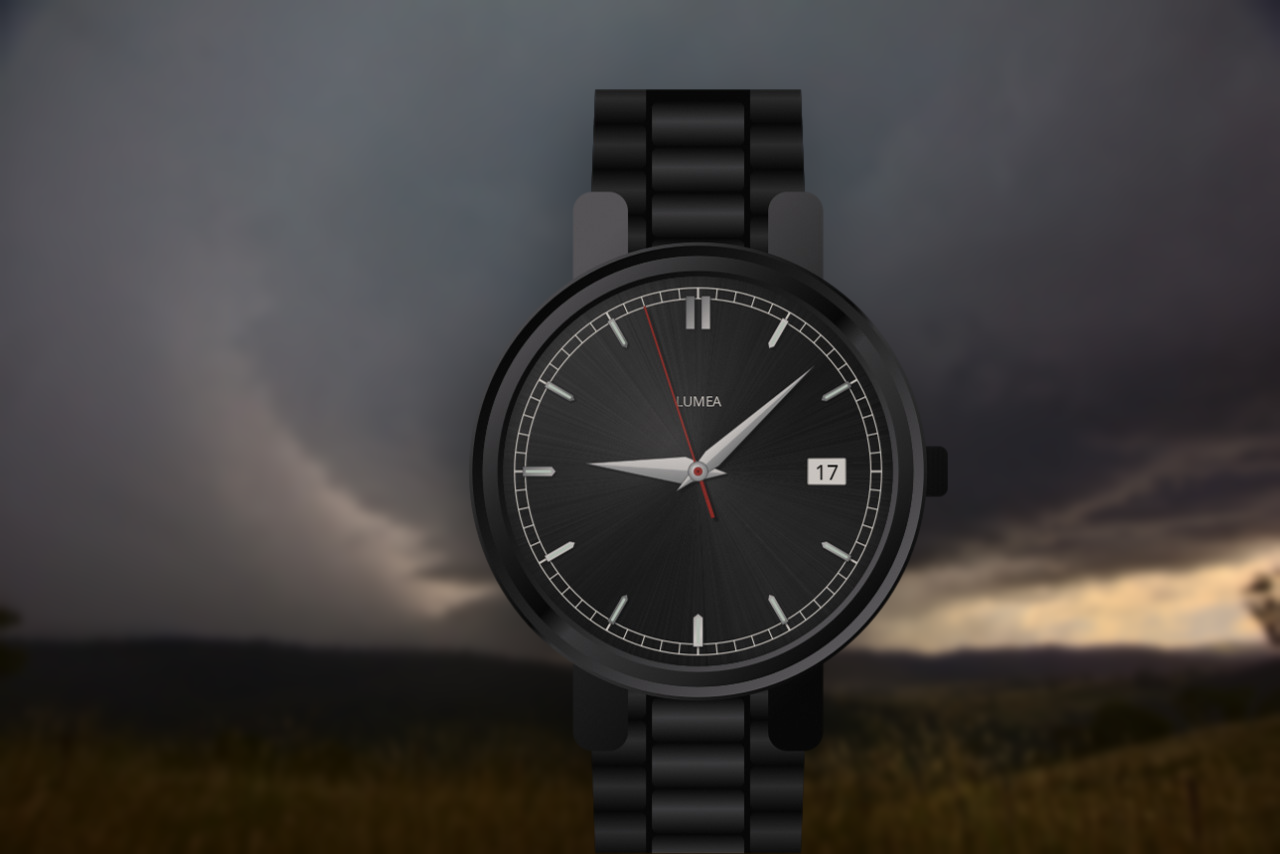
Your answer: **9:07:57**
